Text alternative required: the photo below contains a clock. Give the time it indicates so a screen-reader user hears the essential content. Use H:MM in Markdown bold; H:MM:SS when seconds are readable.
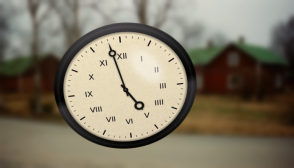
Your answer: **4:58**
